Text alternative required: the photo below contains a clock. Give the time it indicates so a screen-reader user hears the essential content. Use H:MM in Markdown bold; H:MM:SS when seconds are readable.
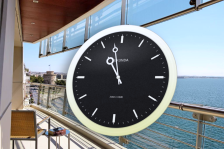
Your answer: **10:58**
